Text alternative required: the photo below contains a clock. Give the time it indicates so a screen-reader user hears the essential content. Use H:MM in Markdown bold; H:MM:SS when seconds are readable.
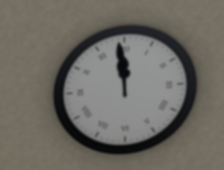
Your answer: **11:59**
